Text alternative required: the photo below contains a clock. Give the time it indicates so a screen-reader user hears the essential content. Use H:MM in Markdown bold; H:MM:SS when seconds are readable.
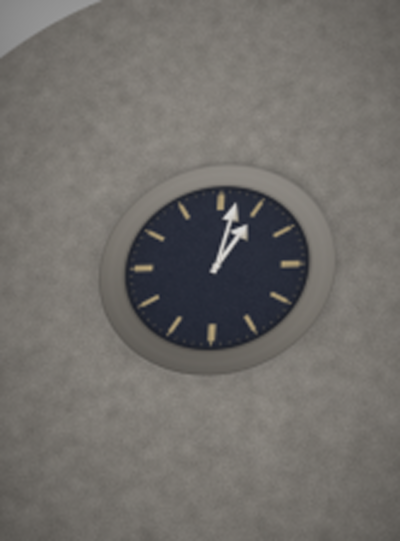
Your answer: **1:02**
